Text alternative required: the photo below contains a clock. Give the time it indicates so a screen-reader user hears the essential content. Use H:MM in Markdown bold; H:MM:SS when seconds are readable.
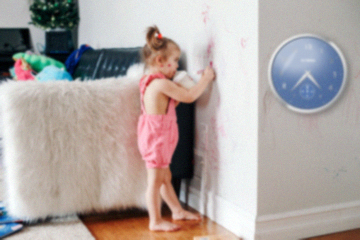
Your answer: **4:37**
